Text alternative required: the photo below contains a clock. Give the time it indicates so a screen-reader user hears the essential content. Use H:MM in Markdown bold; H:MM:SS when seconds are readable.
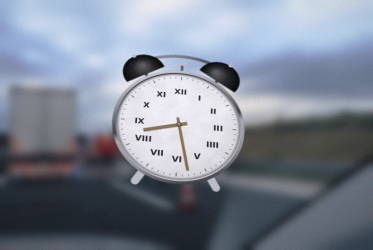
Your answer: **8:28**
